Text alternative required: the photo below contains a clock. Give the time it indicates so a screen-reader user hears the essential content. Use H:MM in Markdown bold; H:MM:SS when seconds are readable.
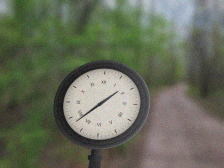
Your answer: **1:38**
